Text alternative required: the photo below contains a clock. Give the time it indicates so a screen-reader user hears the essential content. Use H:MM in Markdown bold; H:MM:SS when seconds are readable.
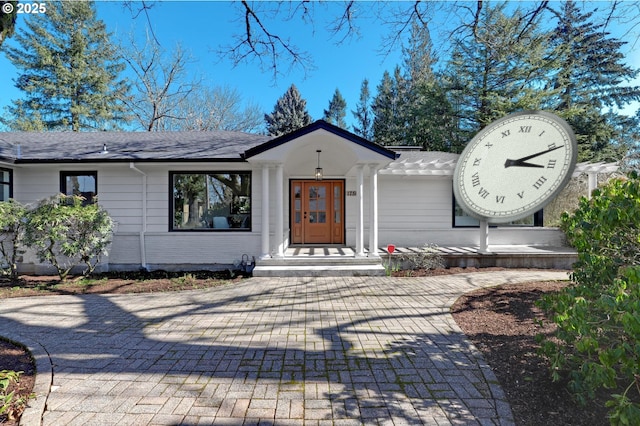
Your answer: **3:11**
